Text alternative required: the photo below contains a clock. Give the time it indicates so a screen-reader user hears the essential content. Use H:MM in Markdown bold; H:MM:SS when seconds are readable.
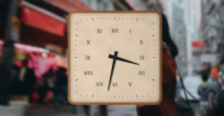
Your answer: **3:32**
